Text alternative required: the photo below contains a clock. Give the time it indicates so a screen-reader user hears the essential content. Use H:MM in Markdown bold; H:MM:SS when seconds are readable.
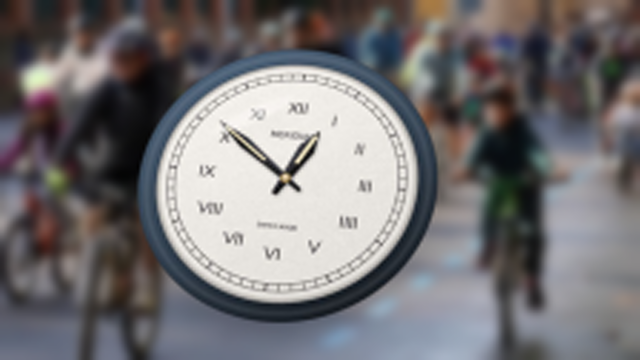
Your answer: **12:51**
